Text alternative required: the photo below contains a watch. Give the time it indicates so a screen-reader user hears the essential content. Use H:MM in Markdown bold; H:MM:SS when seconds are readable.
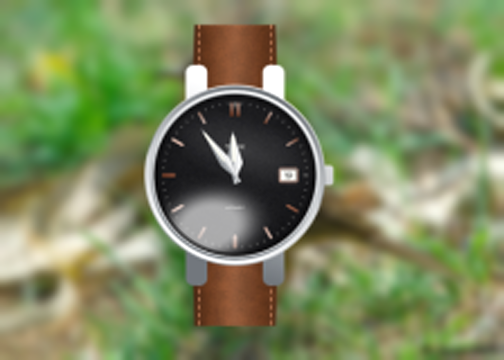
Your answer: **11:54**
